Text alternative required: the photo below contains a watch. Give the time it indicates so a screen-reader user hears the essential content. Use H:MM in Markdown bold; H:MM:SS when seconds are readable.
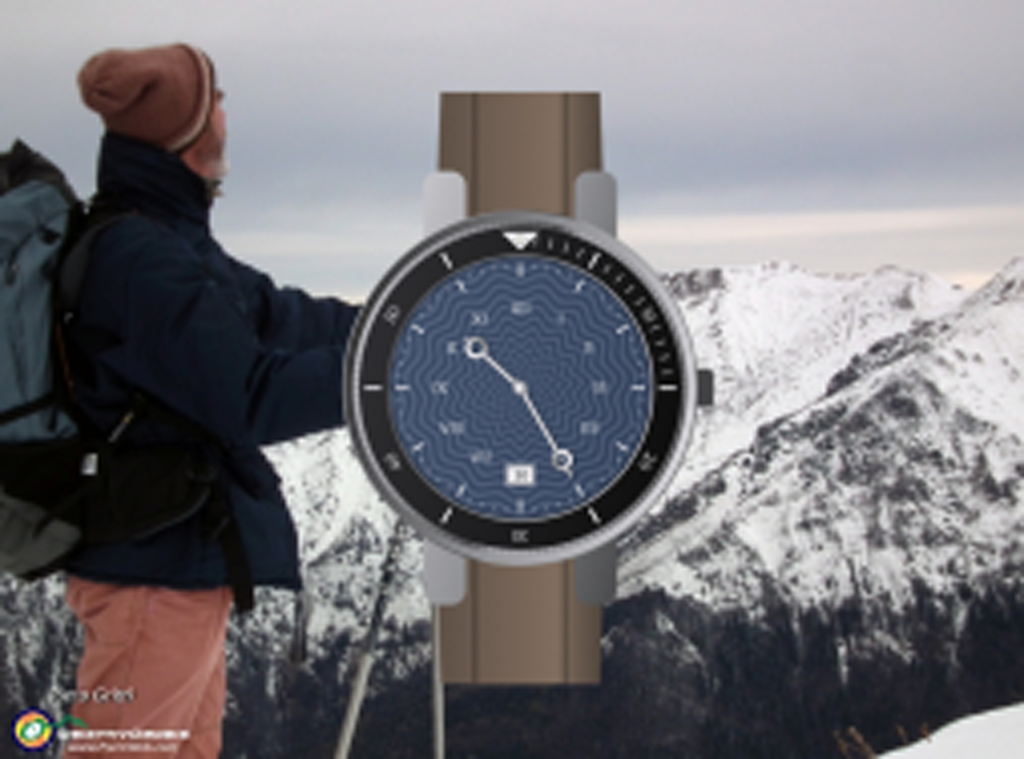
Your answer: **10:25**
